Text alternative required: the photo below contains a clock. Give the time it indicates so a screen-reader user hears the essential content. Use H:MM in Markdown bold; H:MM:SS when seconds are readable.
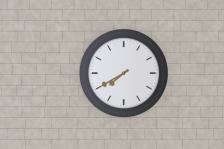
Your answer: **7:40**
